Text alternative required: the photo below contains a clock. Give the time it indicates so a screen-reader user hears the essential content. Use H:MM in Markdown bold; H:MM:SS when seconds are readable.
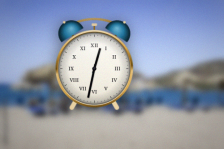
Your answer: **12:32**
